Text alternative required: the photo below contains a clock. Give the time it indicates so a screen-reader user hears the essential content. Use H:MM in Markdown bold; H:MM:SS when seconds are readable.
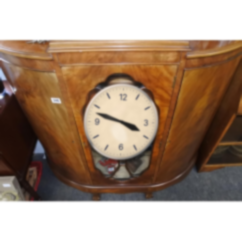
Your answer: **3:48**
